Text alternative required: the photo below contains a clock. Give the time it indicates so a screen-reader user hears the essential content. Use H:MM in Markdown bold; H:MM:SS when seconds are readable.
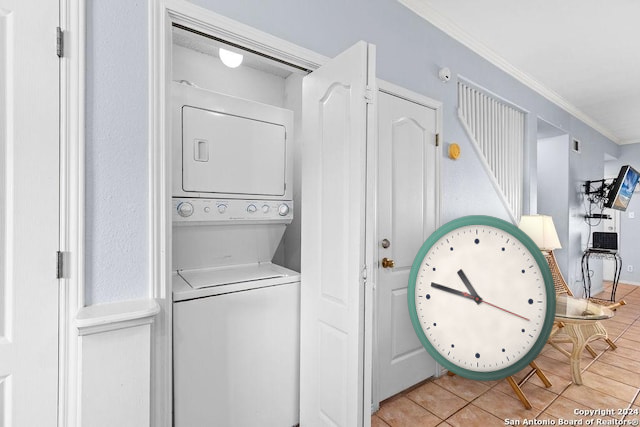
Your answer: **10:47:18**
